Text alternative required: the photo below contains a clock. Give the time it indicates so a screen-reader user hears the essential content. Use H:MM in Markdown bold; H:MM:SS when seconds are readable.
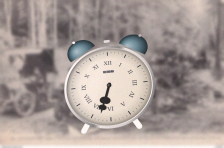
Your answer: **6:33**
